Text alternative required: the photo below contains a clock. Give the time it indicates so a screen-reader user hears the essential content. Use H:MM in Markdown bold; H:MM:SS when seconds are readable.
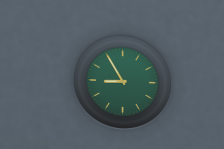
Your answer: **8:55**
